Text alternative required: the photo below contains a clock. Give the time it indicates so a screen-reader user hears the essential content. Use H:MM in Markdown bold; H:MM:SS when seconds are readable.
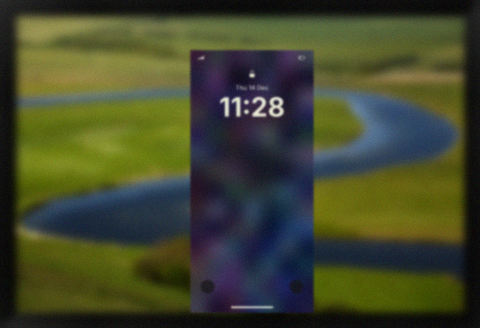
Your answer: **11:28**
